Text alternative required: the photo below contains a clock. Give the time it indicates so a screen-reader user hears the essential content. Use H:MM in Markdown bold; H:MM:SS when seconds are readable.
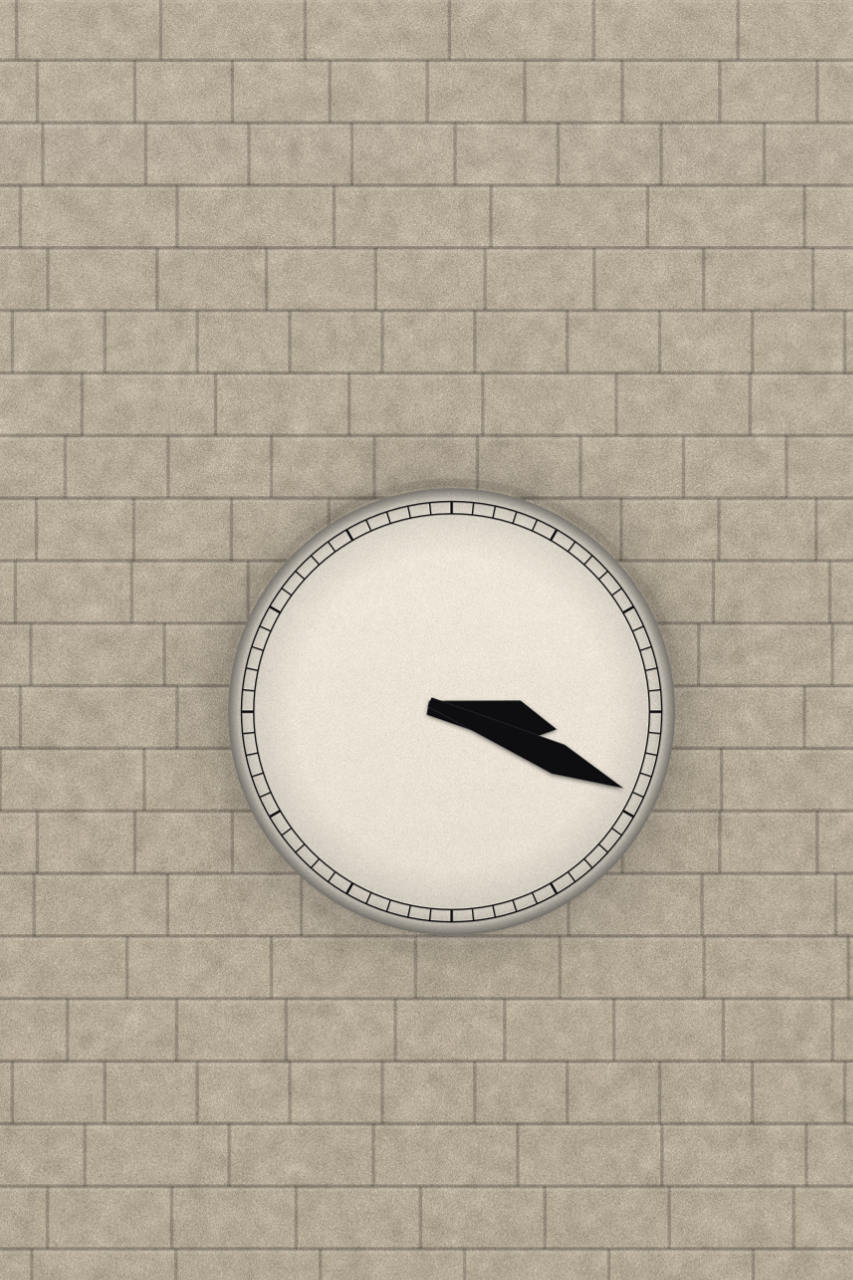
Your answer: **3:19**
